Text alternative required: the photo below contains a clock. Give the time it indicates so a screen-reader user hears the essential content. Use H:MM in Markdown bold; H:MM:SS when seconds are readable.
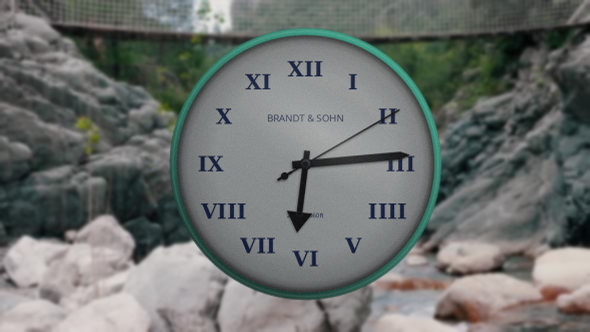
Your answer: **6:14:10**
